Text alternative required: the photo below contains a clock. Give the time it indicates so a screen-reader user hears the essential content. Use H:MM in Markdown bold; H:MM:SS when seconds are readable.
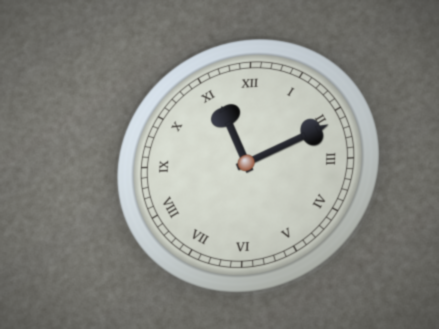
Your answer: **11:11**
